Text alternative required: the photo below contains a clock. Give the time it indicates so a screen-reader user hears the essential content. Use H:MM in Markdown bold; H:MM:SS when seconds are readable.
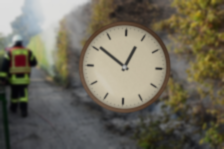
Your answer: **12:51**
